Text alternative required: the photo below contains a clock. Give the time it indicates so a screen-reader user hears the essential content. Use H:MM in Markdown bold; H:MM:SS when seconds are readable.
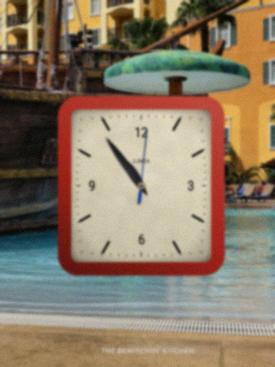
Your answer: **10:54:01**
